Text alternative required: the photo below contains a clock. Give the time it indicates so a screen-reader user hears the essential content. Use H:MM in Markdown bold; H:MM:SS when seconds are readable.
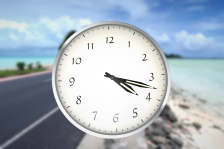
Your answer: **4:18**
